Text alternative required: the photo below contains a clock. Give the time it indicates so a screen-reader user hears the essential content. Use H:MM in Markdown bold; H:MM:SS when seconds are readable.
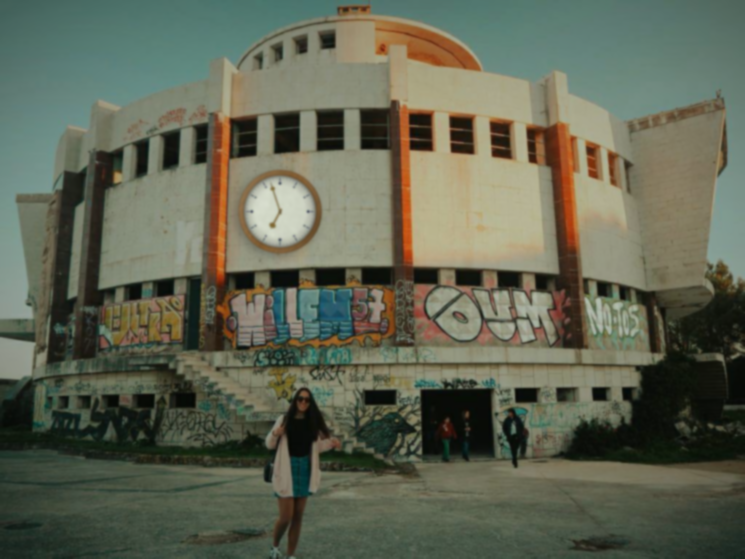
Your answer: **6:57**
